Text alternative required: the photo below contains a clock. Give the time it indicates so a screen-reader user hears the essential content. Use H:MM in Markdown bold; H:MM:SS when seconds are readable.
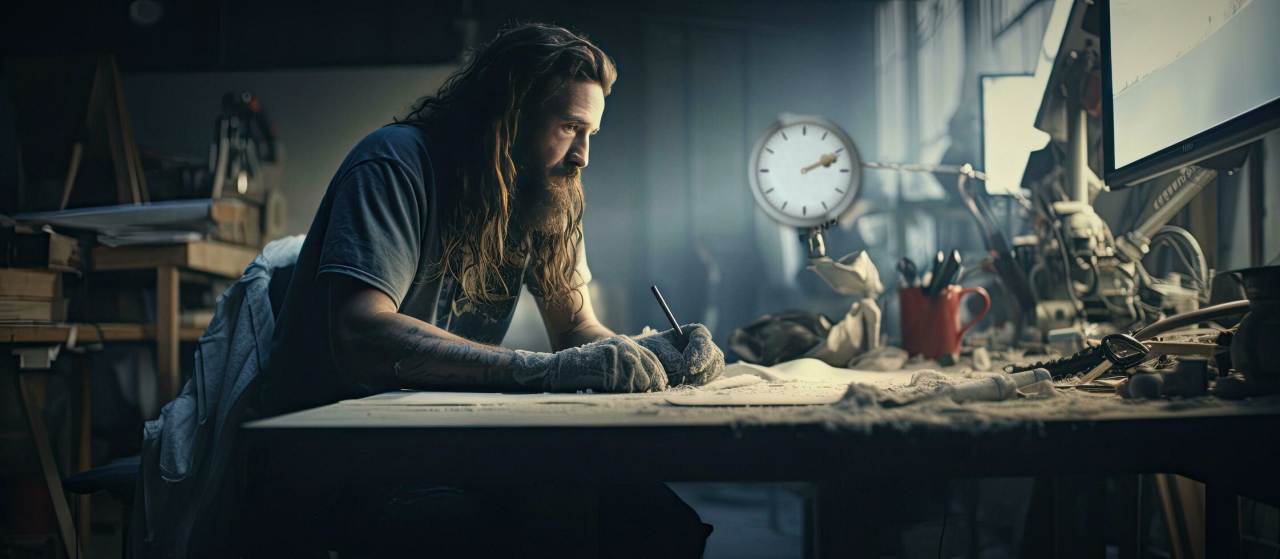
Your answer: **2:11**
